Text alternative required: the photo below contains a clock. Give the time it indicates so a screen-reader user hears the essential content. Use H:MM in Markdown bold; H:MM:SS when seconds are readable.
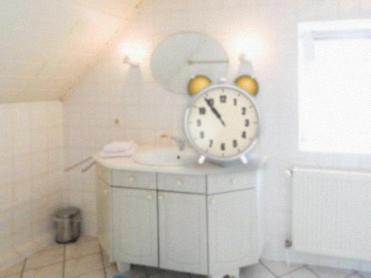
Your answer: **10:54**
